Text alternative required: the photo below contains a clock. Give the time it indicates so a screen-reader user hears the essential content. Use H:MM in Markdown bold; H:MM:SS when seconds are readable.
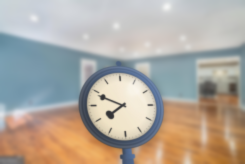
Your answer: **7:49**
